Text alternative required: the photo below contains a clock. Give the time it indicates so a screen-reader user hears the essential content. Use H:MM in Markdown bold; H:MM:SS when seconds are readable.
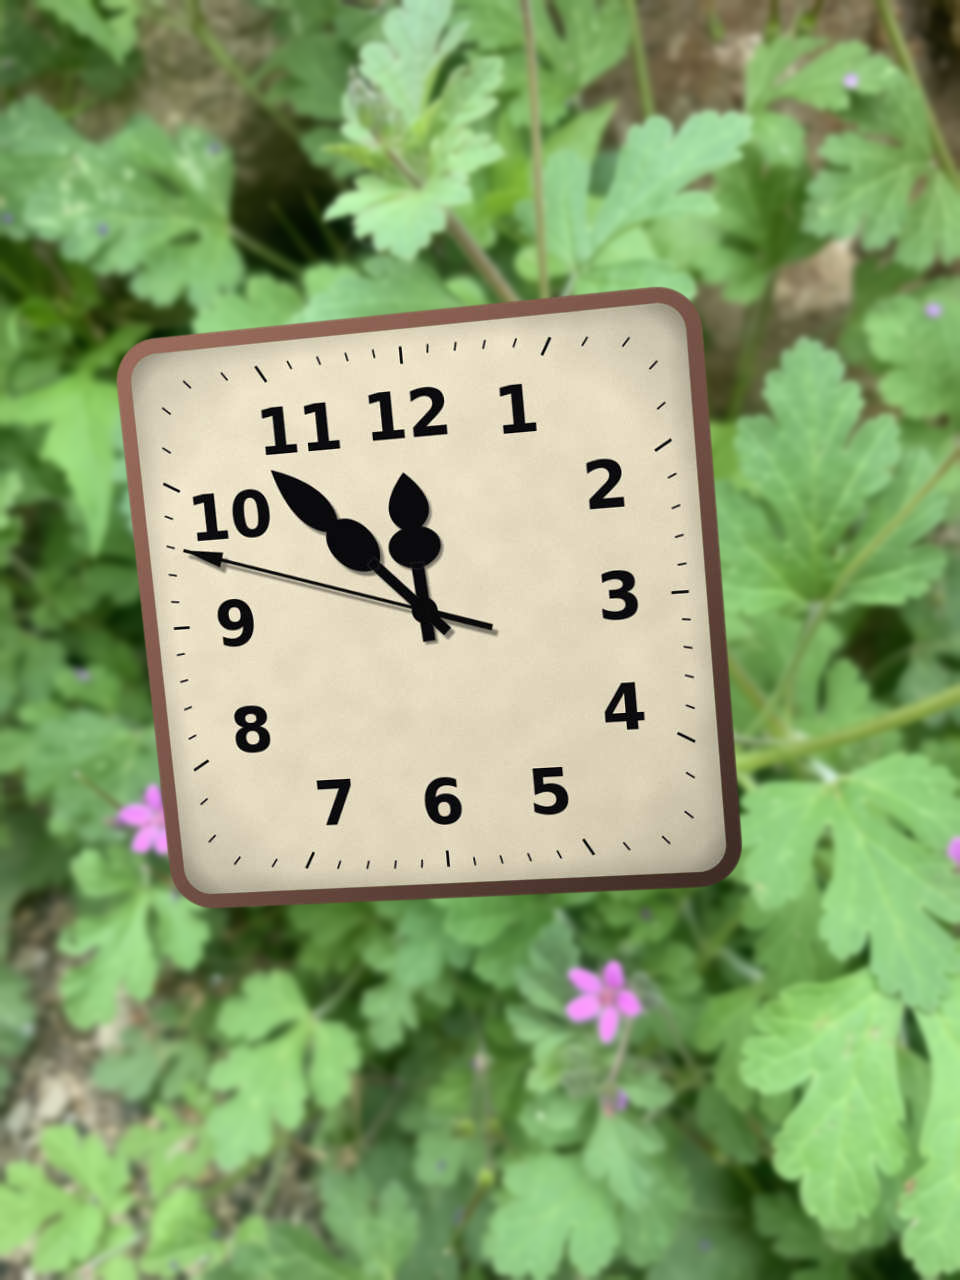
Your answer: **11:52:48**
